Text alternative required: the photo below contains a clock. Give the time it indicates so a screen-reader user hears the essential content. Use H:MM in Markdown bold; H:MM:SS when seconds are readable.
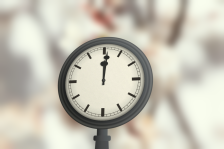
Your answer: **12:01**
